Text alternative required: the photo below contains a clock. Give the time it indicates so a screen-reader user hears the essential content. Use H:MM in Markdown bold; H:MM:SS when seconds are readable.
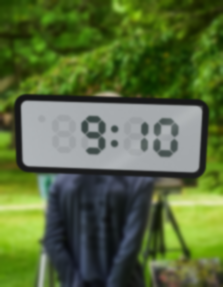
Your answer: **9:10**
